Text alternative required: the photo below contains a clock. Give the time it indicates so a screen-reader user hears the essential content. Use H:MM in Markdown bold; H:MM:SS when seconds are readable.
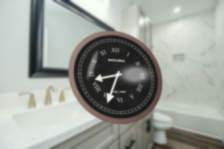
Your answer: **8:34**
